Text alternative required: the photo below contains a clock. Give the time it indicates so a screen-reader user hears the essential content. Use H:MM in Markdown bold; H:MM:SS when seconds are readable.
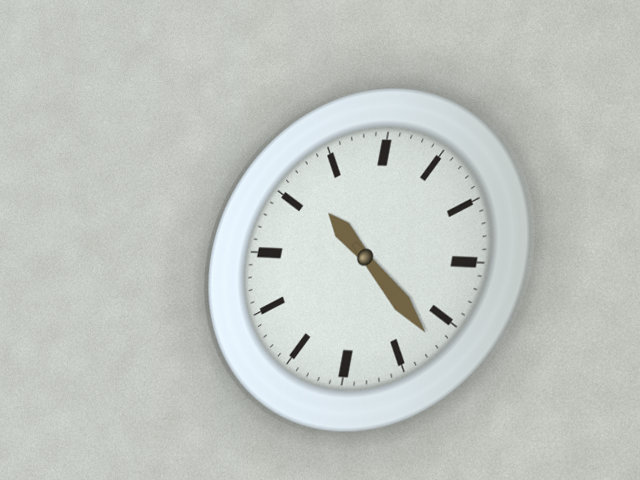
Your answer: **10:22**
